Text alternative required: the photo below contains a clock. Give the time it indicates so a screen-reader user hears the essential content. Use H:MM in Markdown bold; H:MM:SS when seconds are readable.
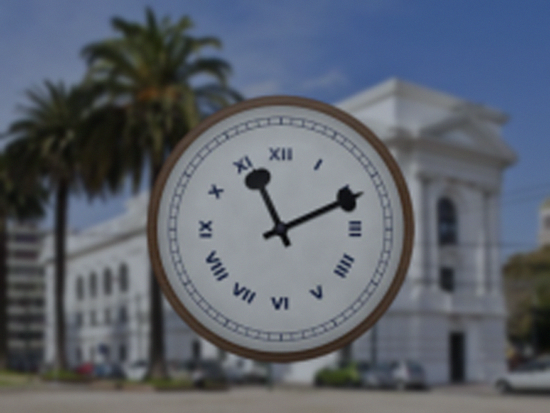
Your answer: **11:11**
